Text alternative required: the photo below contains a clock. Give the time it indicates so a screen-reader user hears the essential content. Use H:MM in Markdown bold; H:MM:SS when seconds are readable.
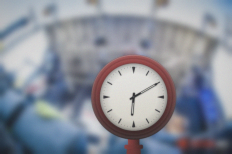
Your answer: **6:10**
